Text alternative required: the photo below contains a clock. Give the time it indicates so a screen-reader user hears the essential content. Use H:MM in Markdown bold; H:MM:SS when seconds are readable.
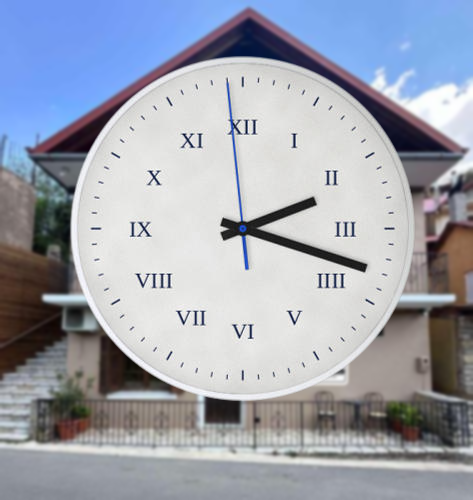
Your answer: **2:17:59**
